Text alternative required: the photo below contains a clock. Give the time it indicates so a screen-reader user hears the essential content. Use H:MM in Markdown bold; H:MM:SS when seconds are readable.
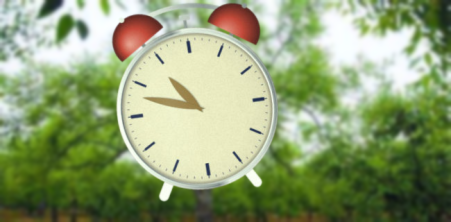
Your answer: **10:48**
